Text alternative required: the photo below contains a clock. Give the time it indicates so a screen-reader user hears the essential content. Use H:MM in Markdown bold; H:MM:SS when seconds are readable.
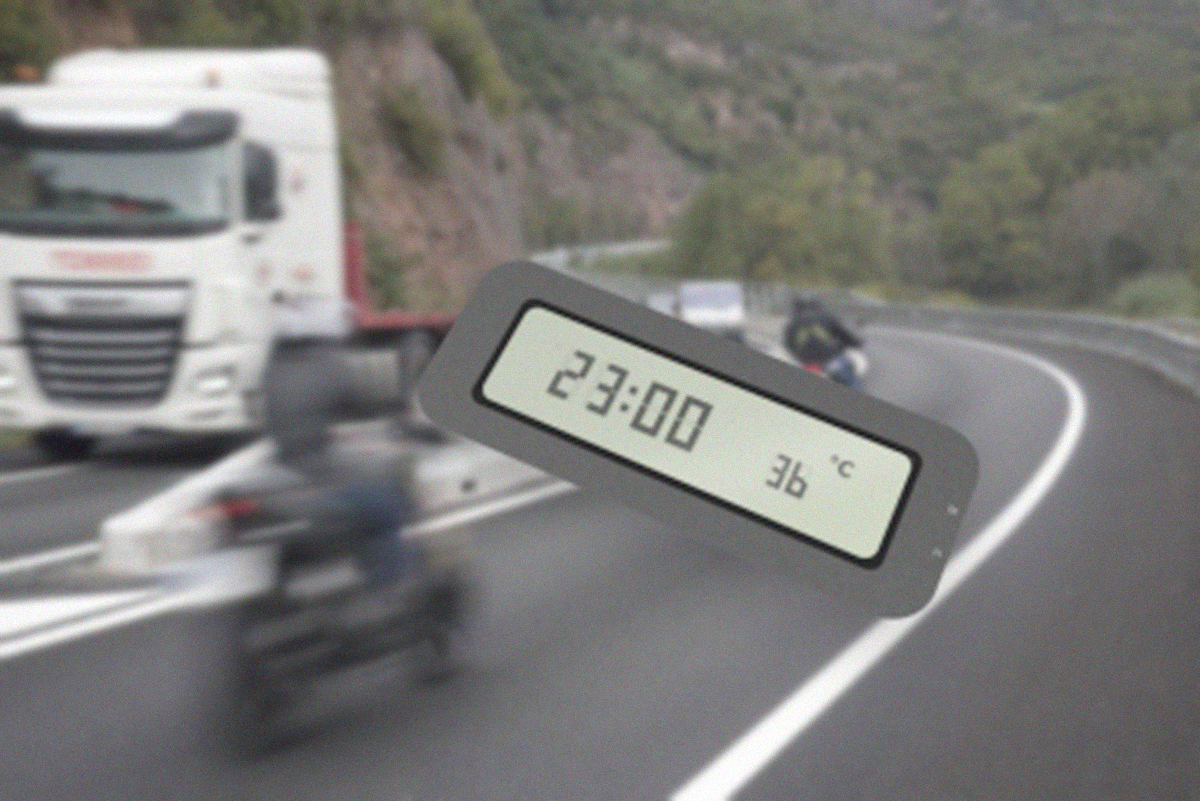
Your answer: **23:00**
